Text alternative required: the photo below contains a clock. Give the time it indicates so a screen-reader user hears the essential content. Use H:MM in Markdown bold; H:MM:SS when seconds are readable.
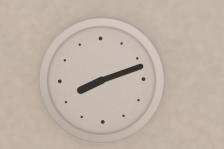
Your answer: **8:12**
